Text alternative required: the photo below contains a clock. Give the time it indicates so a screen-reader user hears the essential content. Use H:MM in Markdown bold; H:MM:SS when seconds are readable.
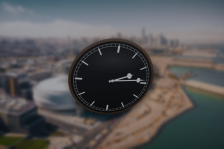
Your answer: **2:14**
